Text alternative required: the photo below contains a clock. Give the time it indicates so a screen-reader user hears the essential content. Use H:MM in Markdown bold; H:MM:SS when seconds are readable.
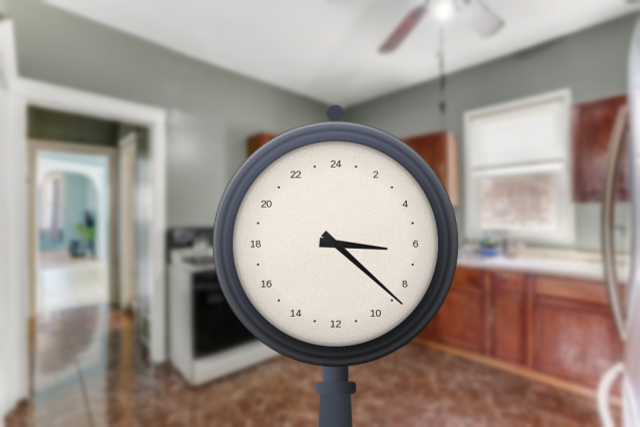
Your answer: **6:22**
